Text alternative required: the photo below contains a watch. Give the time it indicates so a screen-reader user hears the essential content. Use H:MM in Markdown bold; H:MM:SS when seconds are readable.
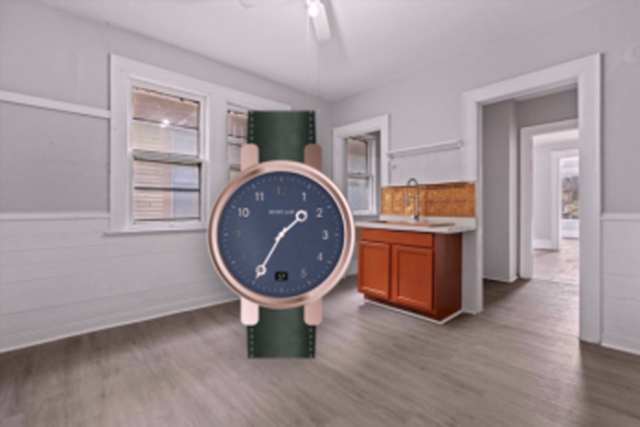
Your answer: **1:35**
